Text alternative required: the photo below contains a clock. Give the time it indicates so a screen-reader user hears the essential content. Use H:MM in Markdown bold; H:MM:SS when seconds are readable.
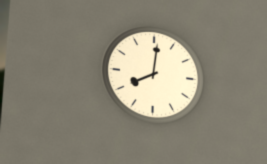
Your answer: **8:01**
